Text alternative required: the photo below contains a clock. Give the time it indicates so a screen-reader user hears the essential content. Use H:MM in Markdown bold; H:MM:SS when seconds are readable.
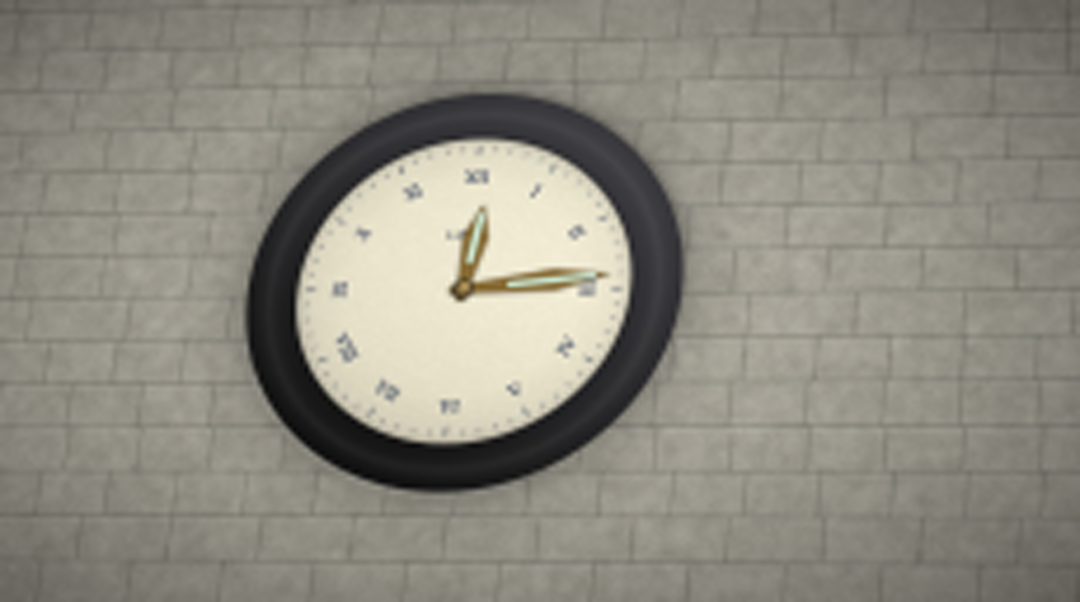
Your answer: **12:14**
